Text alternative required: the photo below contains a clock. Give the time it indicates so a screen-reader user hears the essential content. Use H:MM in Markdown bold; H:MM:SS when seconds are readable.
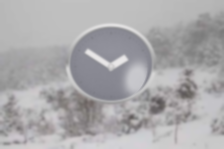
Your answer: **1:51**
